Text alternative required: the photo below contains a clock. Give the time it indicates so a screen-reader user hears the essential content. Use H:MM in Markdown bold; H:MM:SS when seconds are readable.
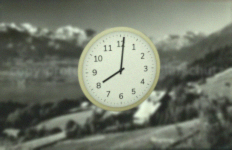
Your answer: **8:01**
